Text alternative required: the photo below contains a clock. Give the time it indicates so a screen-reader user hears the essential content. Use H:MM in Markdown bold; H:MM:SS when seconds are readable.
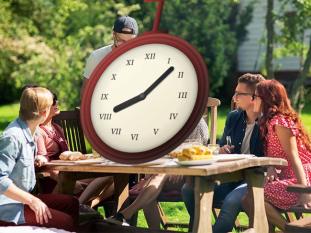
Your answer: **8:07**
